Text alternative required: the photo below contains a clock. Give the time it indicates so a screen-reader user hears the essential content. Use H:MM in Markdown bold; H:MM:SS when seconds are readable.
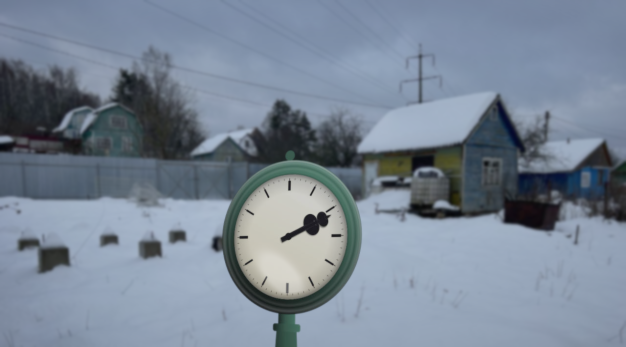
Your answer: **2:11**
